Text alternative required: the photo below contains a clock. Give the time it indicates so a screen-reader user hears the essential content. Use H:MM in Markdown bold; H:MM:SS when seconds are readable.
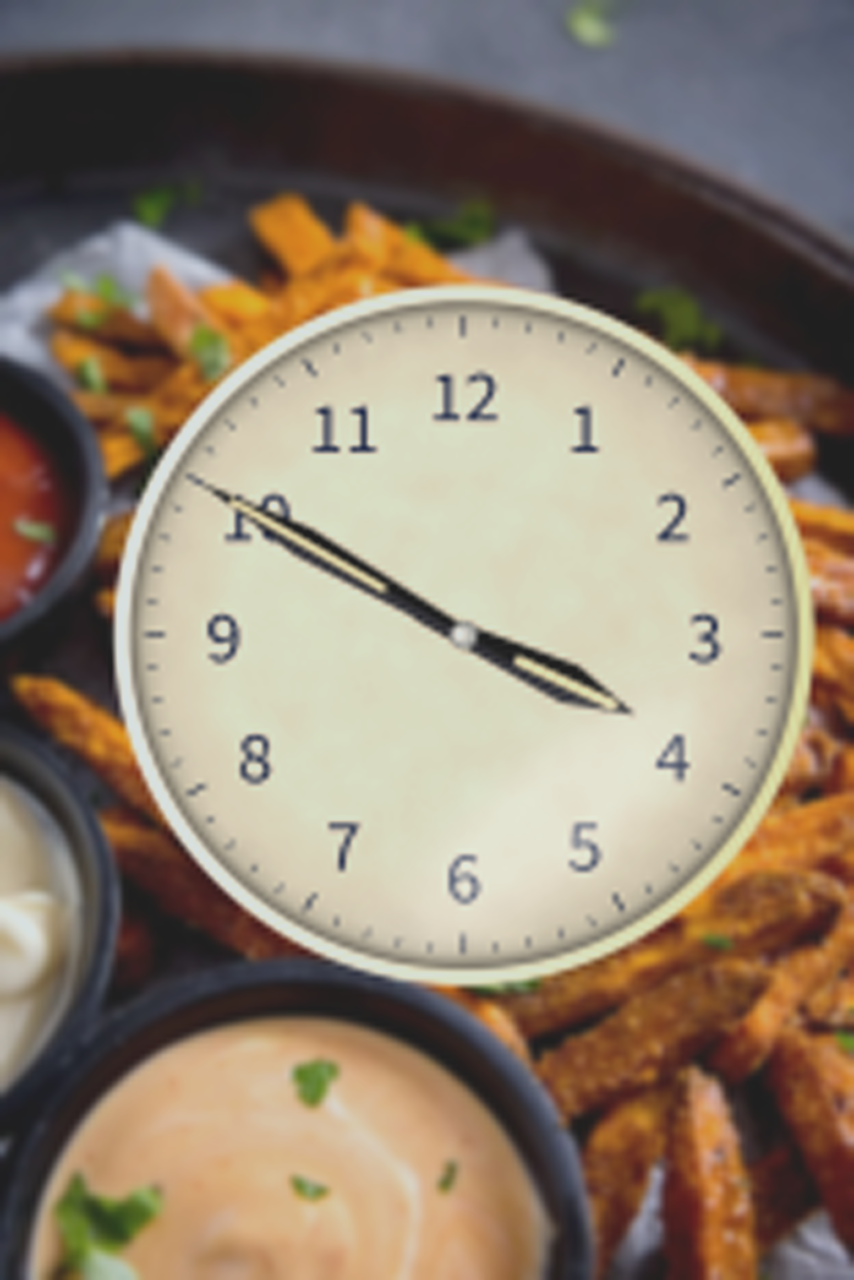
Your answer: **3:50**
